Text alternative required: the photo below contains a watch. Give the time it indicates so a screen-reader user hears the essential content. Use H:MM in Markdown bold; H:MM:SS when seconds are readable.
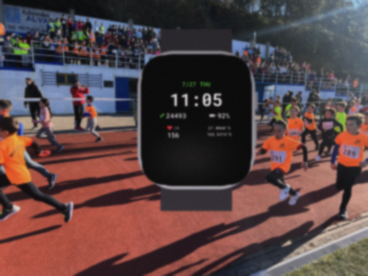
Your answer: **11:05**
